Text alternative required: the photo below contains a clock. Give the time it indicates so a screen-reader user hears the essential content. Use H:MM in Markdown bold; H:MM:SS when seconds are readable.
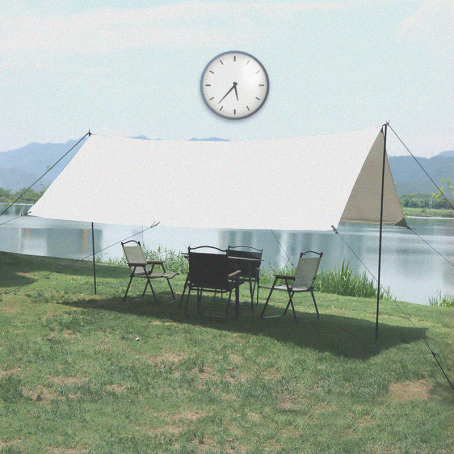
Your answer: **5:37**
